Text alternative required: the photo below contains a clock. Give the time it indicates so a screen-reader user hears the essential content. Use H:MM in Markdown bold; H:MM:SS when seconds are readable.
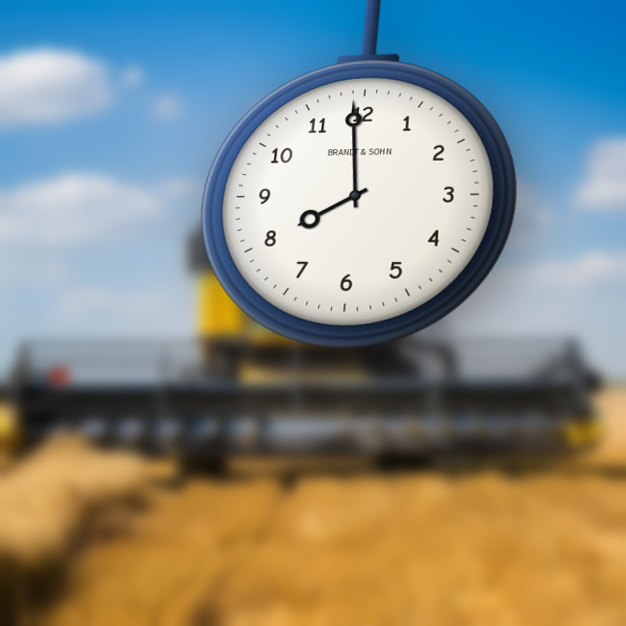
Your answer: **7:59**
